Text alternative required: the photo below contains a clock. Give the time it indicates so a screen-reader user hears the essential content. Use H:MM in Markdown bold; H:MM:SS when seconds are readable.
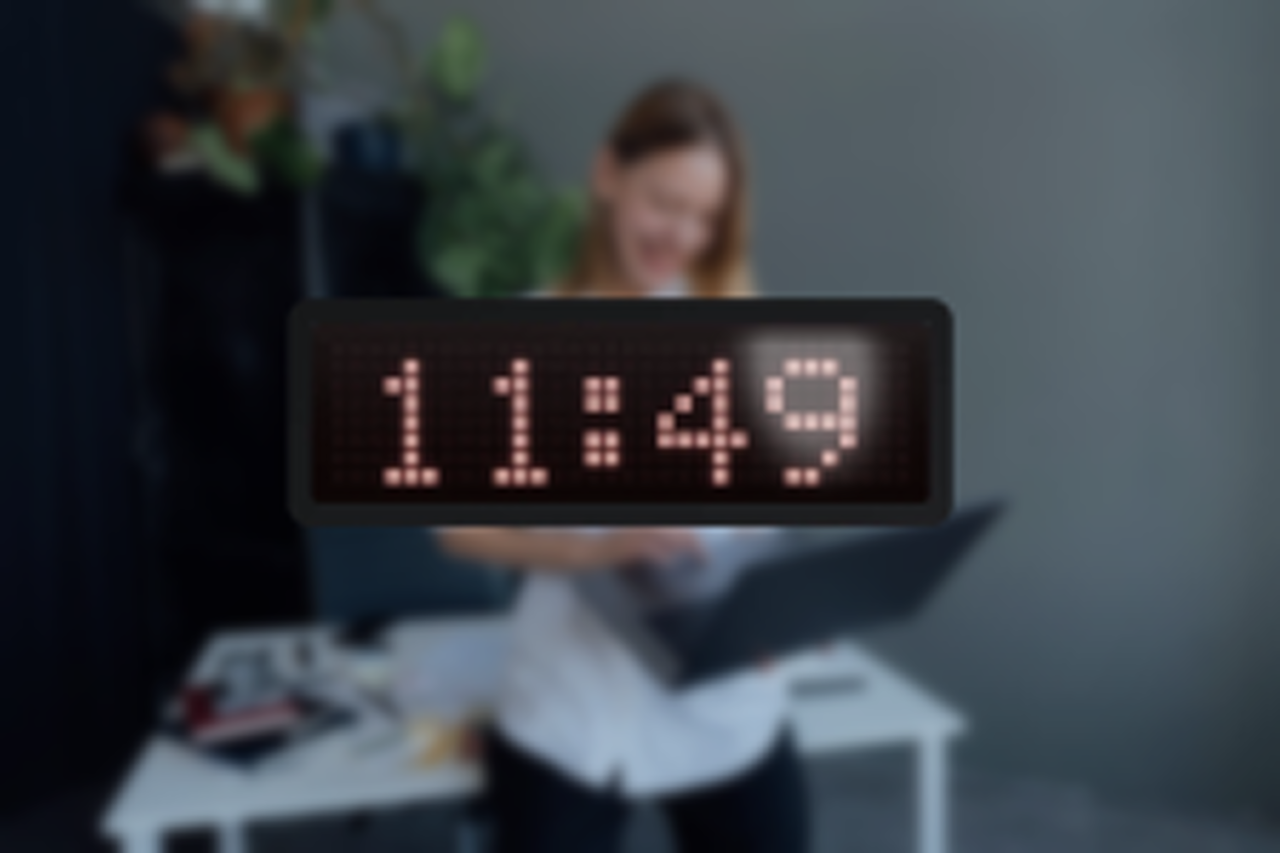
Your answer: **11:49**
